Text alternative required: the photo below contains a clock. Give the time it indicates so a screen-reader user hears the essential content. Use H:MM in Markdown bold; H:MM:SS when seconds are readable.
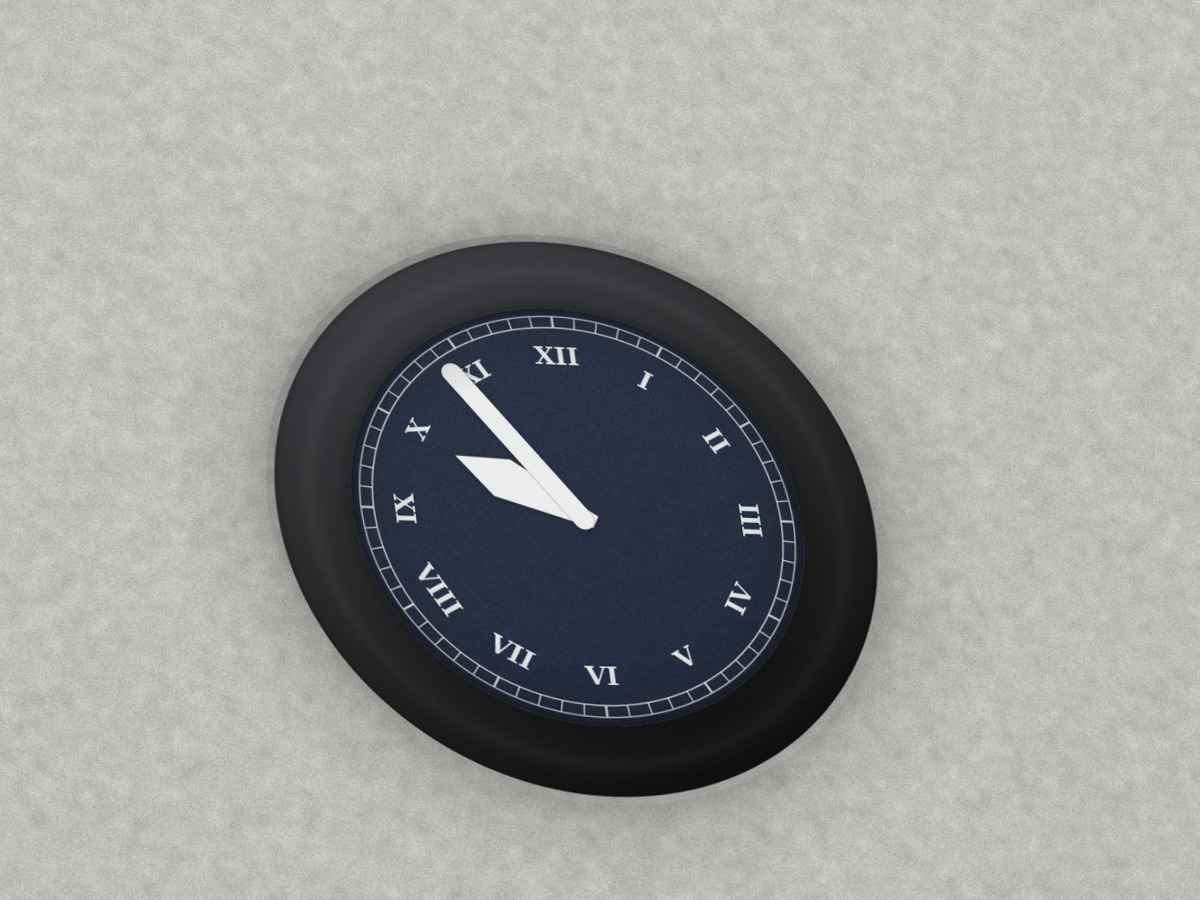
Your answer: **9:54**
